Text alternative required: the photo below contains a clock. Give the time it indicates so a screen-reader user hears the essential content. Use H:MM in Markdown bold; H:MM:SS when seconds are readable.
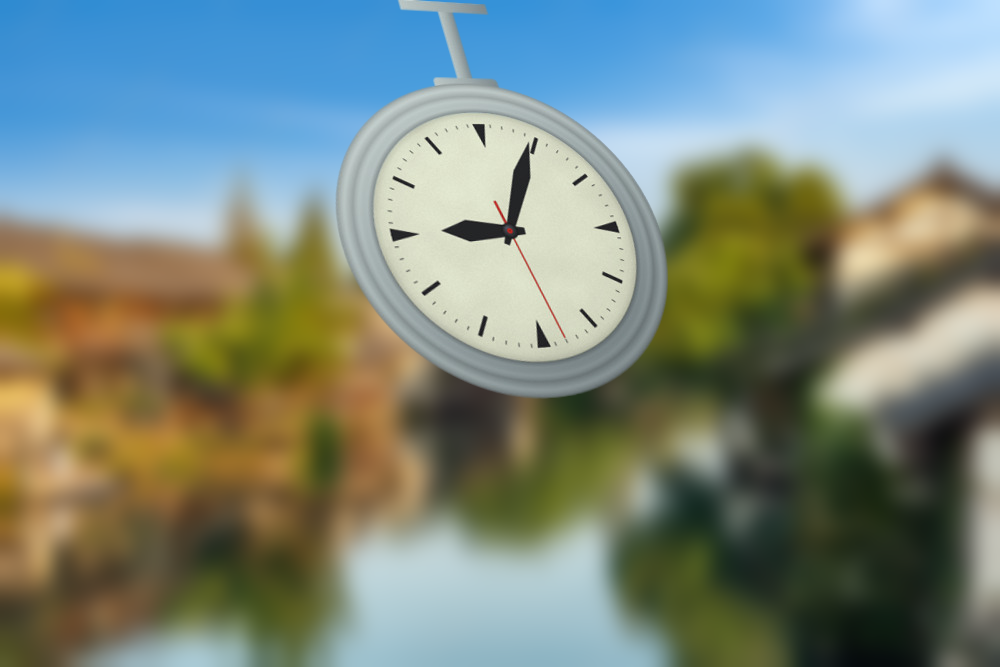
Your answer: **9:04:28**
